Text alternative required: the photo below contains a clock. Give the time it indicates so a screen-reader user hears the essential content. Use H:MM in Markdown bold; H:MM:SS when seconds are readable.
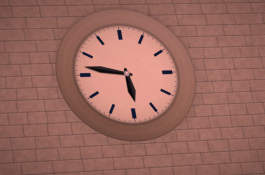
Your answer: **5:47**
